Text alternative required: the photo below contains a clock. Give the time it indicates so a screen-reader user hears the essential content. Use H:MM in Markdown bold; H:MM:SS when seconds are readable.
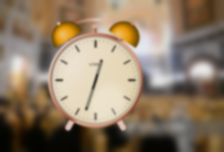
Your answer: **12:33**
